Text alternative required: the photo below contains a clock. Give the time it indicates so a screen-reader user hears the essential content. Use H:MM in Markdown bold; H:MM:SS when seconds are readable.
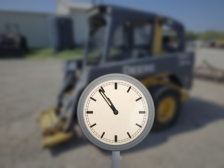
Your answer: **10:54**
